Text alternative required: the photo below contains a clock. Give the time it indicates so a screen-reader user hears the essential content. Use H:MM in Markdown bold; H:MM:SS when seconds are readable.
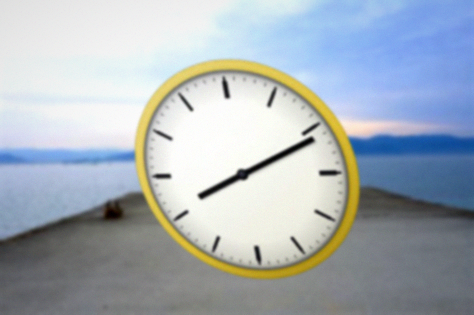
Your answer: **8:11**
